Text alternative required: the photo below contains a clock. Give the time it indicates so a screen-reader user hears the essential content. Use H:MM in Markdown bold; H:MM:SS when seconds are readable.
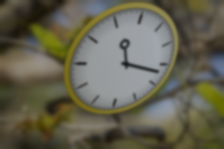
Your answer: **11:17**
